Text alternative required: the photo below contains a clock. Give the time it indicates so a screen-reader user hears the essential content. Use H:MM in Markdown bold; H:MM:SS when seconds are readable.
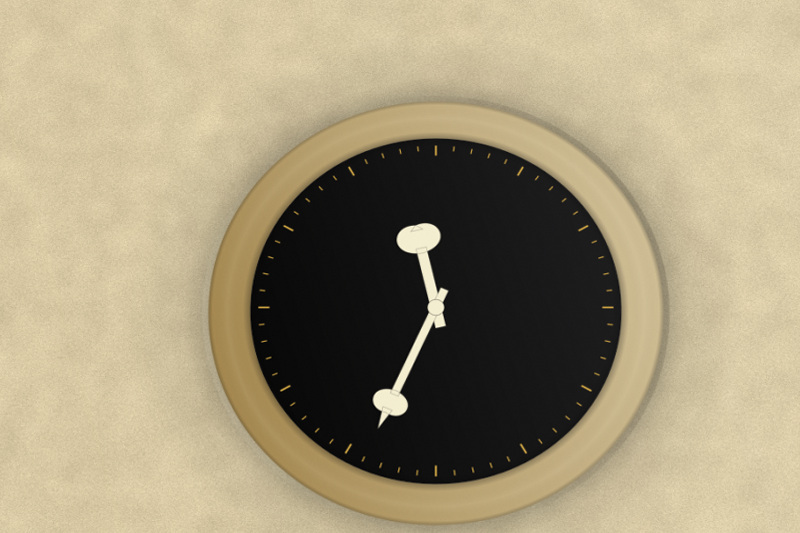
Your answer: **11:34**
